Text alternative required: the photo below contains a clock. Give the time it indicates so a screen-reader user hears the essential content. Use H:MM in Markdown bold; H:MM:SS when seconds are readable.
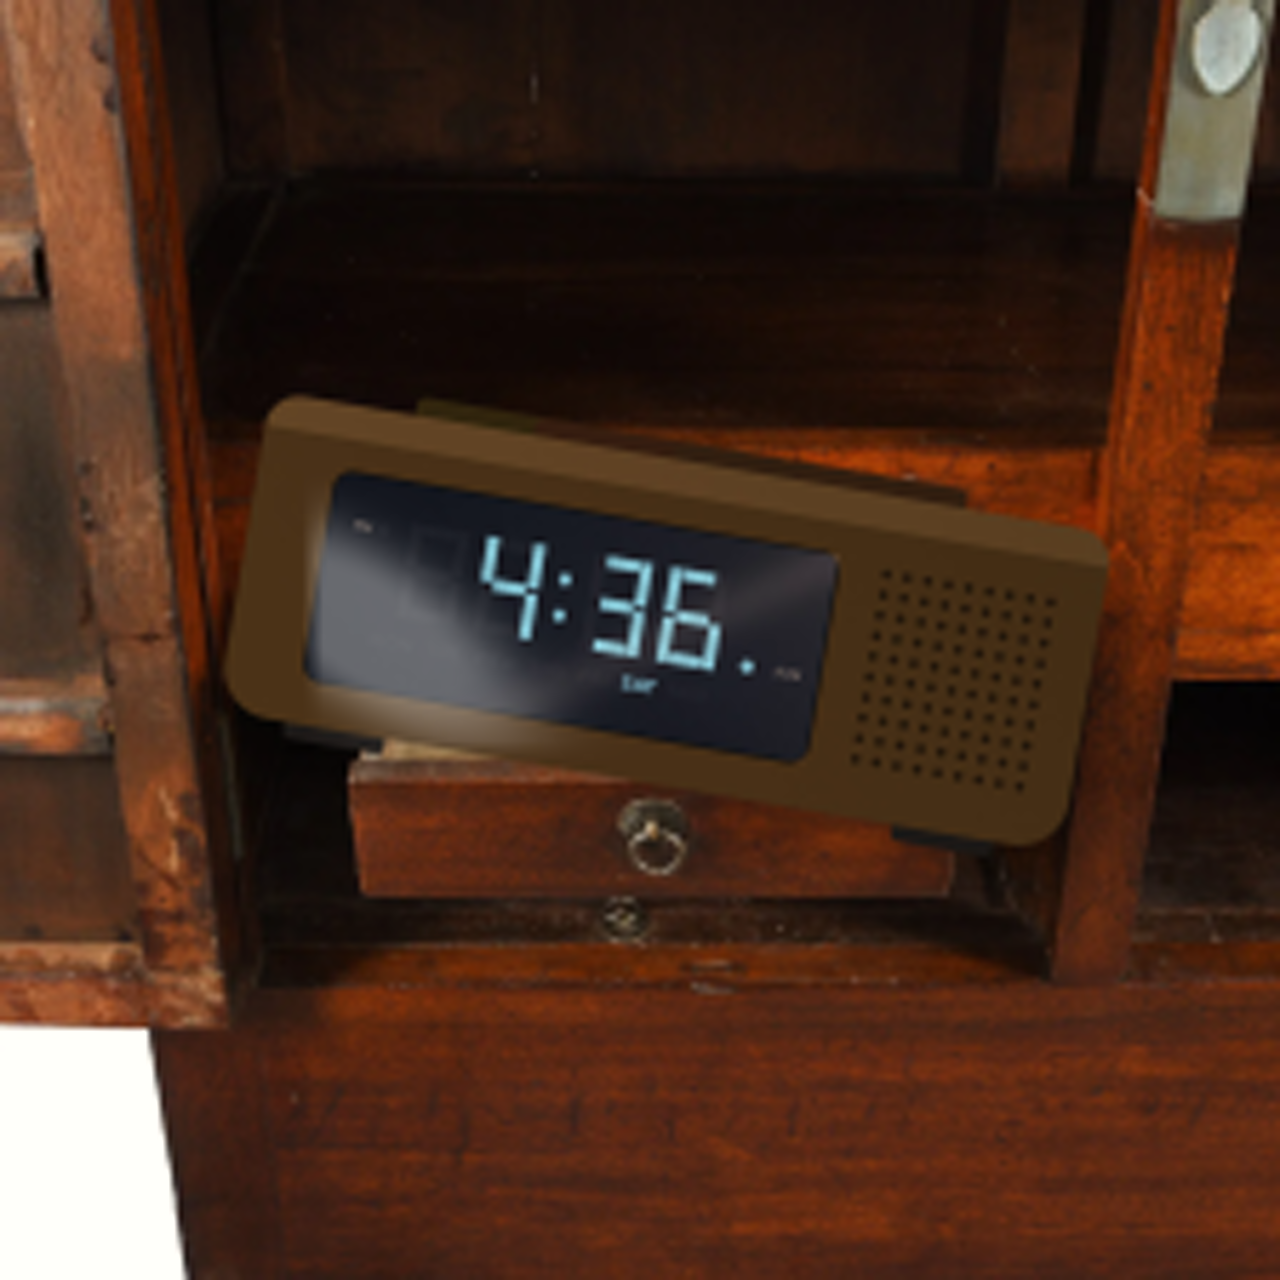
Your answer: **4:36**
